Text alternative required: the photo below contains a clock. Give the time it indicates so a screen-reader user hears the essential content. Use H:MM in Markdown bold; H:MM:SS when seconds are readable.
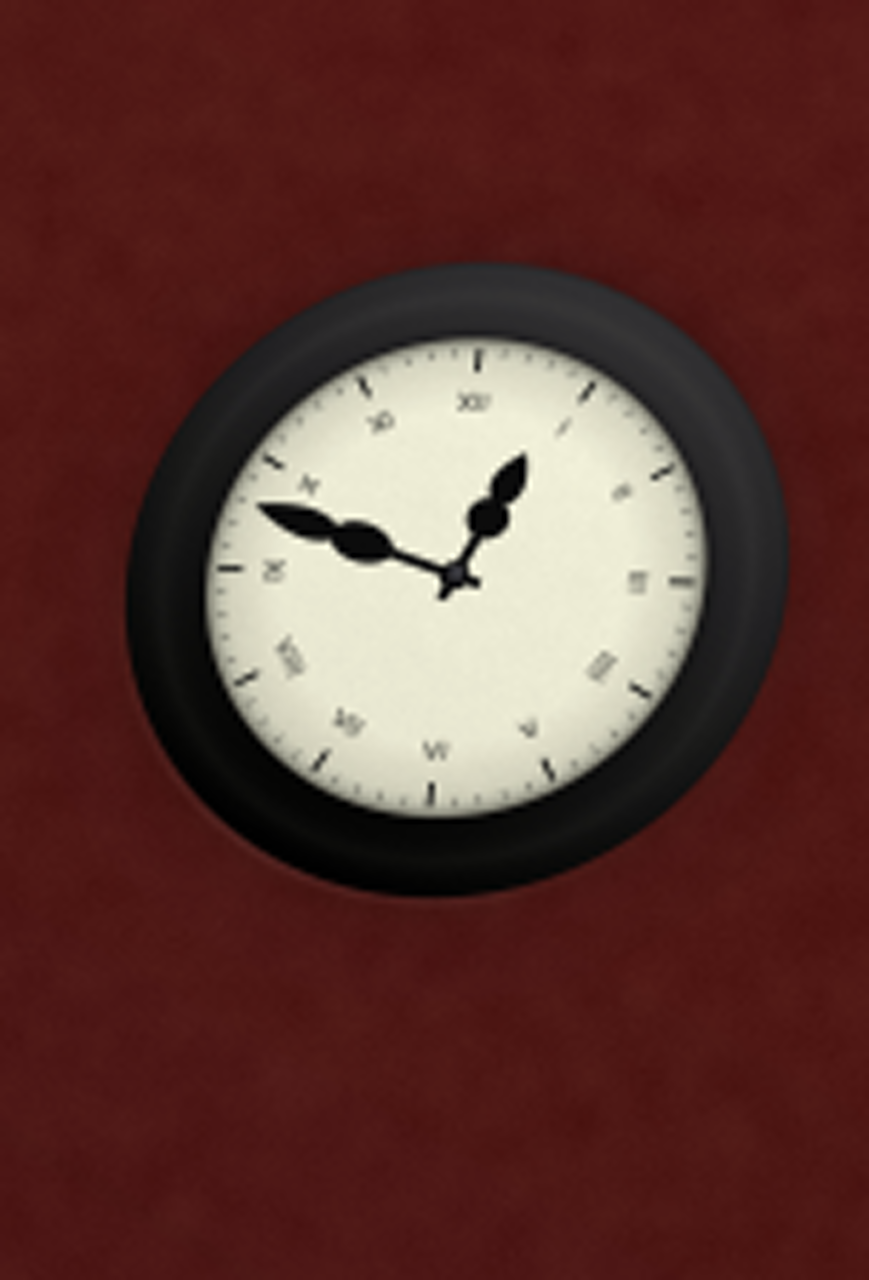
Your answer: **12:48**
